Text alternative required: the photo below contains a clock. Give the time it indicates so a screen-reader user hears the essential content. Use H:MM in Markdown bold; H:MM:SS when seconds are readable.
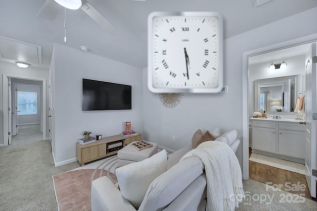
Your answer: **5:29**
